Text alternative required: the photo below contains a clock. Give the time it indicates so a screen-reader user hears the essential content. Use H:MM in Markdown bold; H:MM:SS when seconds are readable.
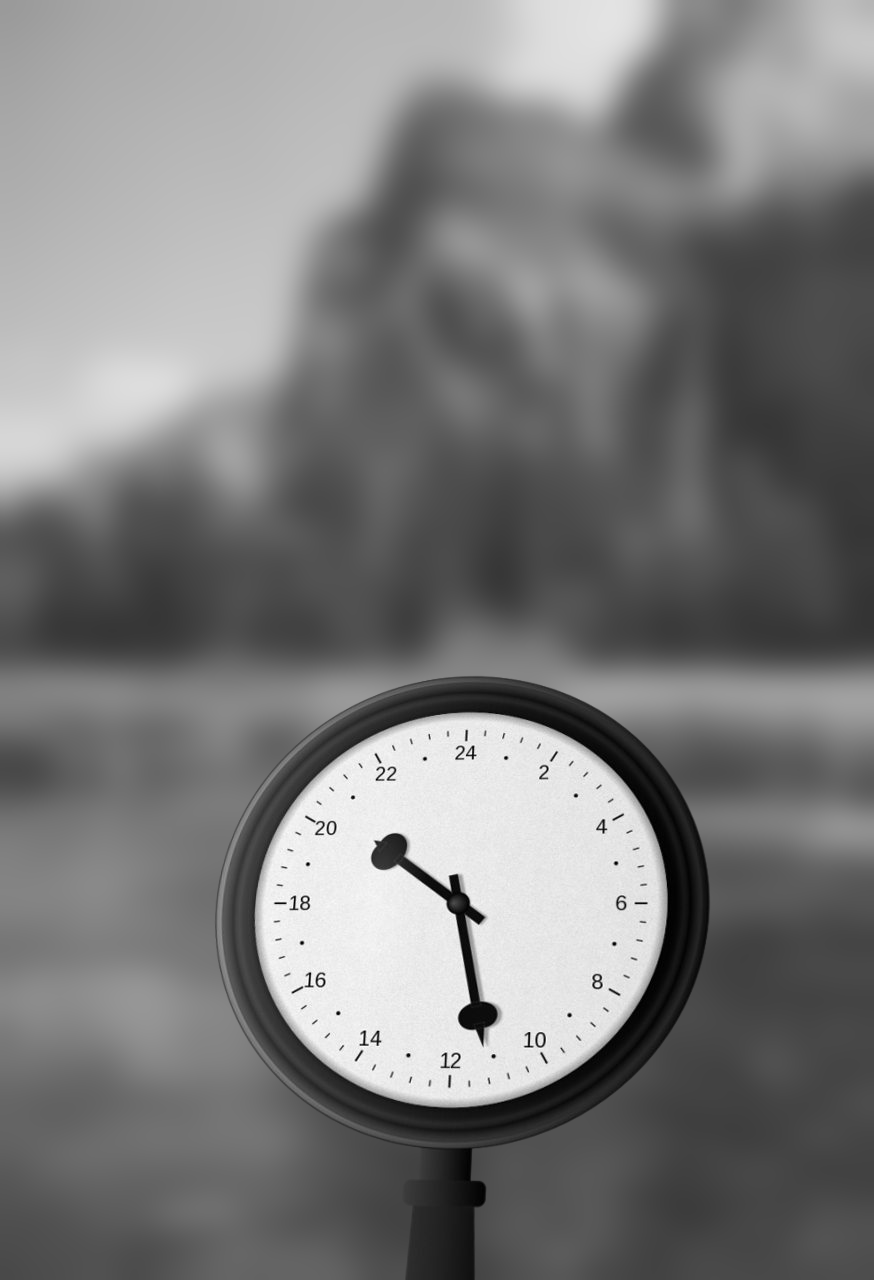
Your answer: **20:28**
